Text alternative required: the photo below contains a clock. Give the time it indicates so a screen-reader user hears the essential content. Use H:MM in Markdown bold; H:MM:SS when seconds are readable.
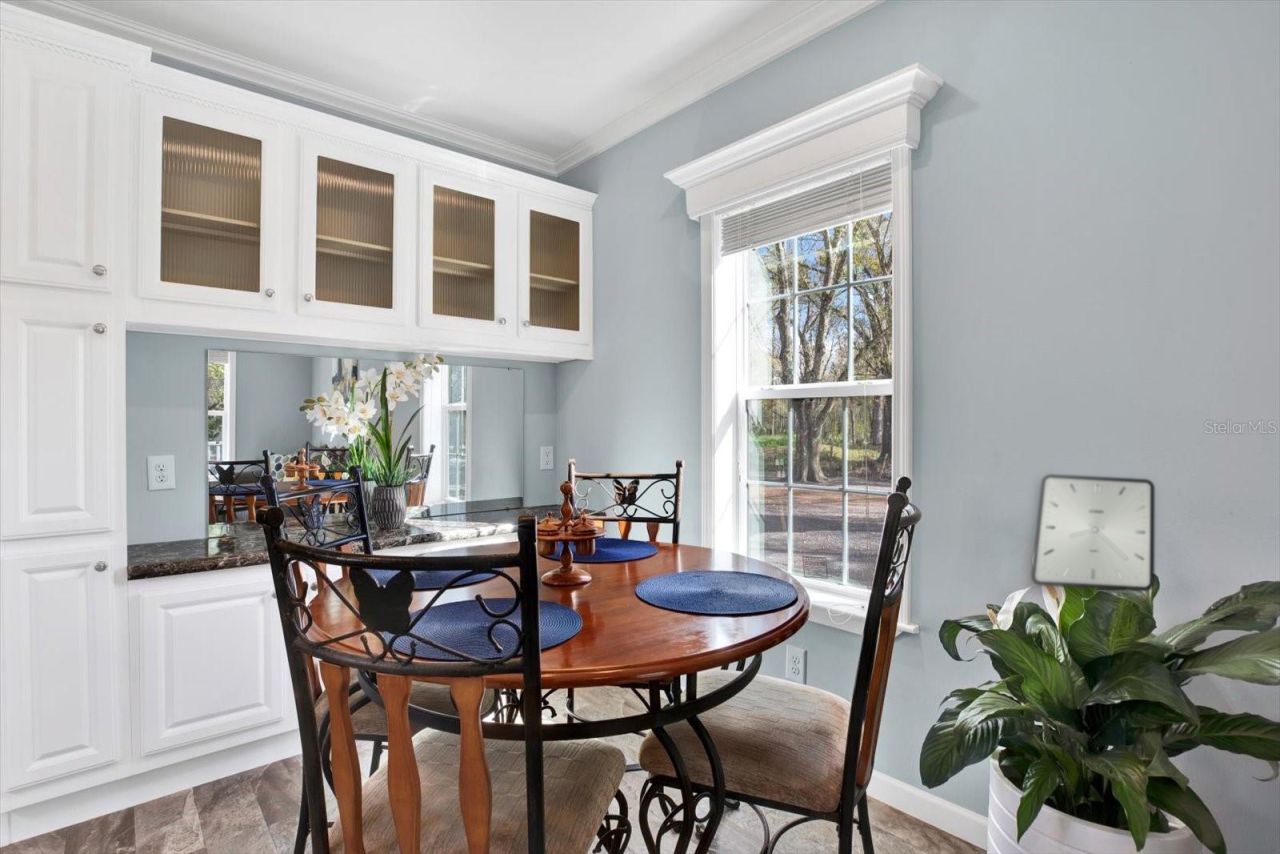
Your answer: **8:22**
